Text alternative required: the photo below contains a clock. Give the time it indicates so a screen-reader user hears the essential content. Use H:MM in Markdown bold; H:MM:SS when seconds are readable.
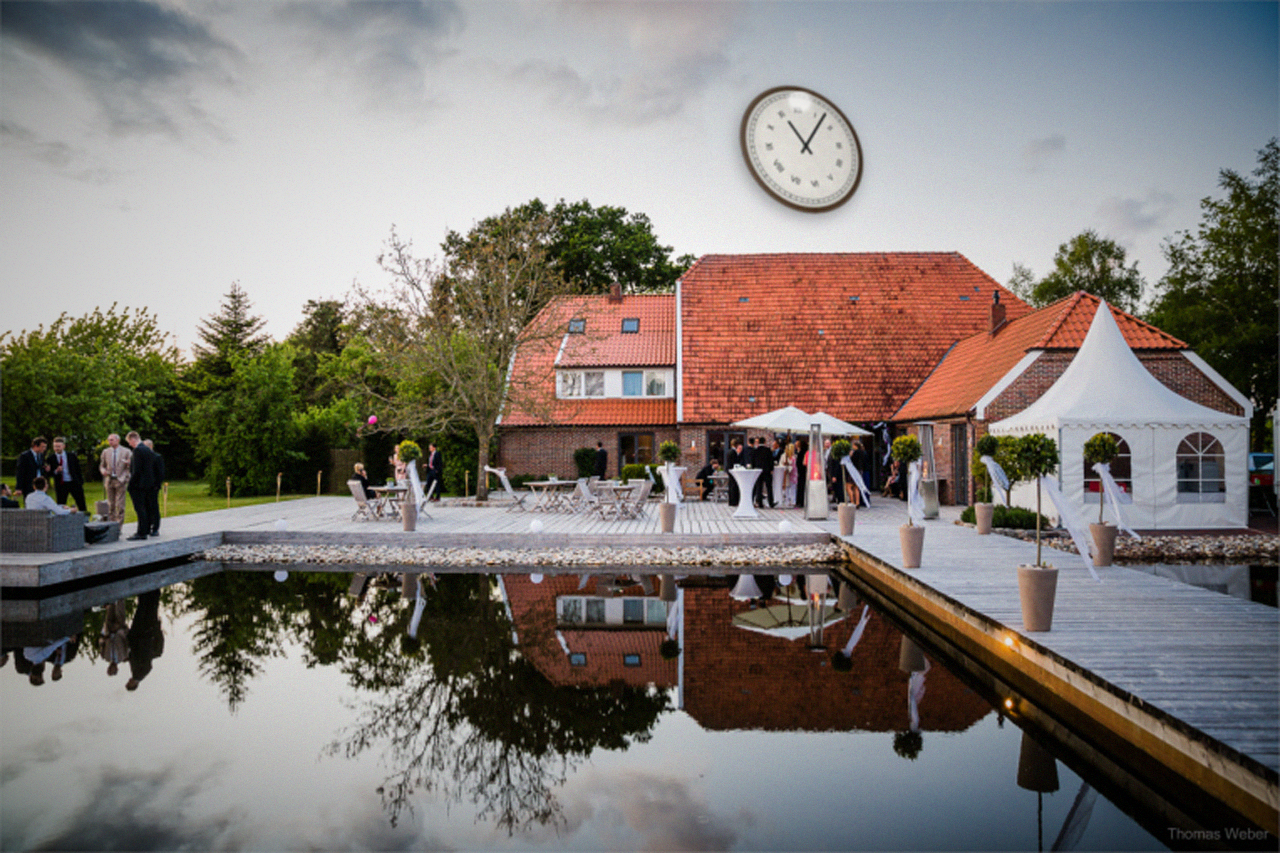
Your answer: **11:07**
